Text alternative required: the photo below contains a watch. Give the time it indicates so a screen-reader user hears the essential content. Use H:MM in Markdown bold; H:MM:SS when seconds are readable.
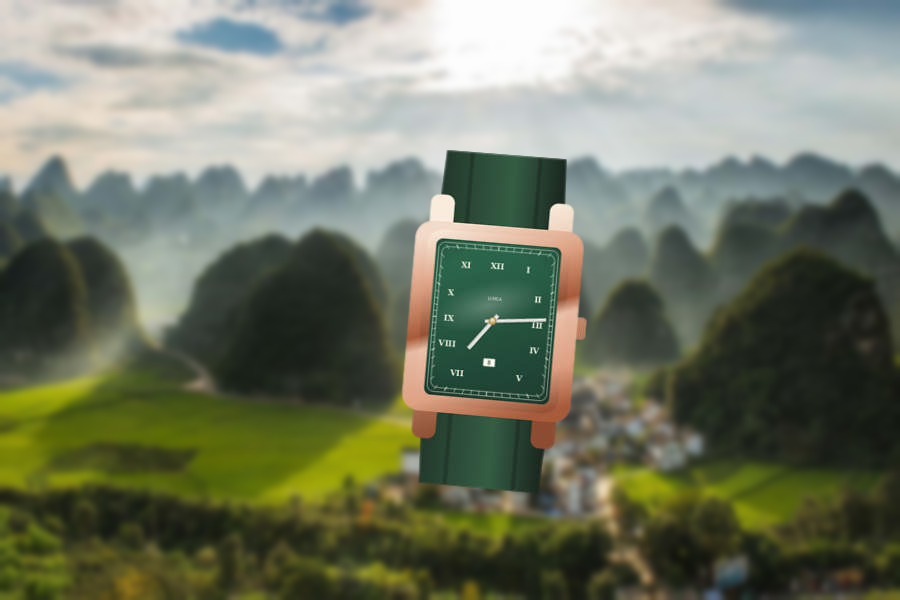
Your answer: **7:14**
